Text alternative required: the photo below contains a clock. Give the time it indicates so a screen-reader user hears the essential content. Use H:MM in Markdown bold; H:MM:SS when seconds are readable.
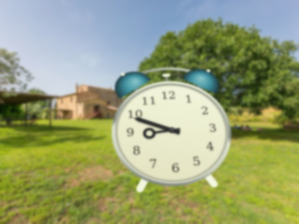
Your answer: **8:49**
